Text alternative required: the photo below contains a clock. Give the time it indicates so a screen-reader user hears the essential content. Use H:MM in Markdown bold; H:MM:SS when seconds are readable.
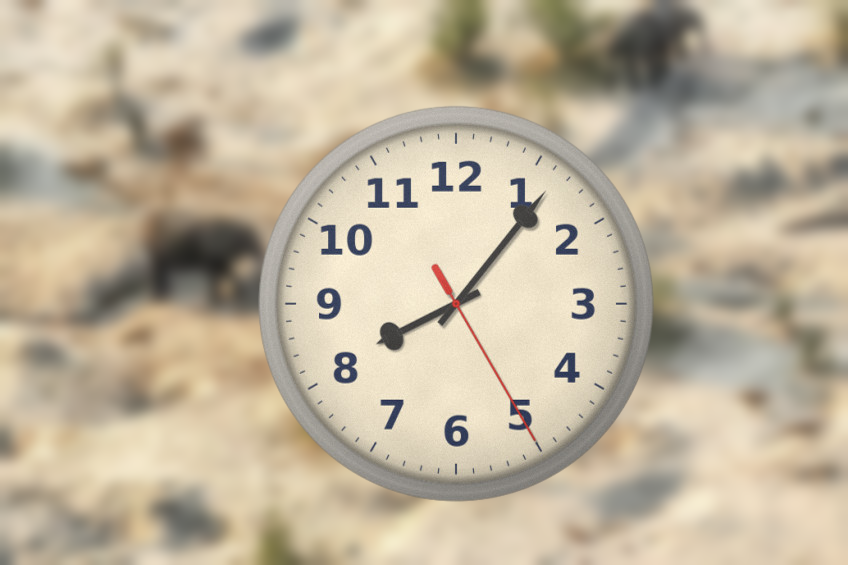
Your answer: **8:06:25**
